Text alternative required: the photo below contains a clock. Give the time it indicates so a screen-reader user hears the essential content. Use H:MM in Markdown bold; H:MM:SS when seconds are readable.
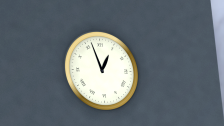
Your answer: **12:57**
